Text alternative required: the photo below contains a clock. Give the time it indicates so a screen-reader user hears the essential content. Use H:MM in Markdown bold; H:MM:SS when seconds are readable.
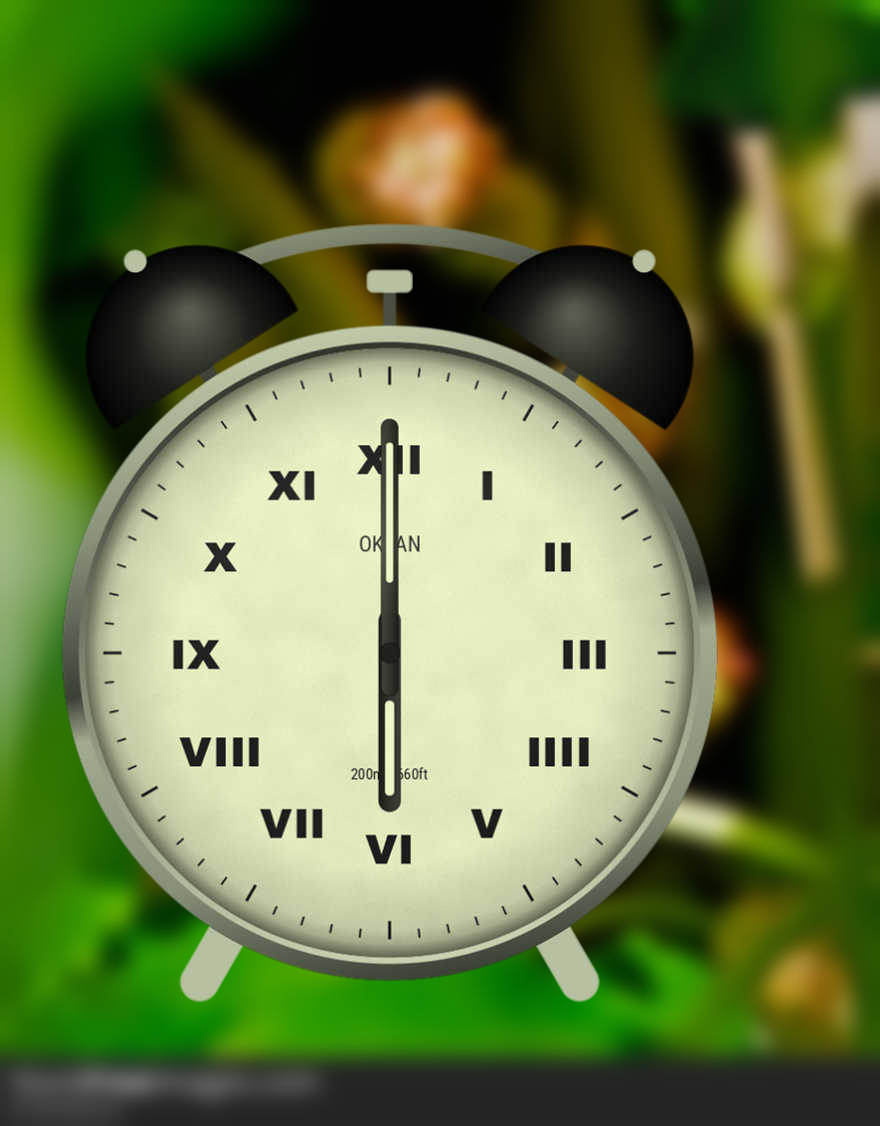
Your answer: **6:00**
